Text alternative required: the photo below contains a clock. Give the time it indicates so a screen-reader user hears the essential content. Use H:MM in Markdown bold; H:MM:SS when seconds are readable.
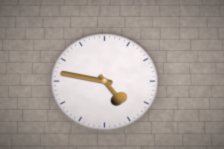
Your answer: **4:47**
